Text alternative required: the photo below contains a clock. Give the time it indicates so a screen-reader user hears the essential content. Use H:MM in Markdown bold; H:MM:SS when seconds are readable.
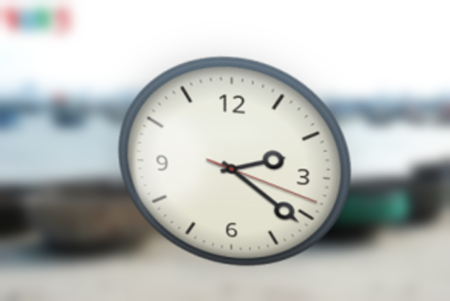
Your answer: **2:21:18**
